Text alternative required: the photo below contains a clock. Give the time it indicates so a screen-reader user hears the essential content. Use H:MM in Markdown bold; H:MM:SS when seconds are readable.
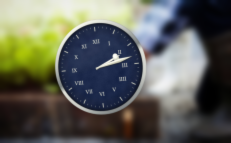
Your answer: **2:13**
